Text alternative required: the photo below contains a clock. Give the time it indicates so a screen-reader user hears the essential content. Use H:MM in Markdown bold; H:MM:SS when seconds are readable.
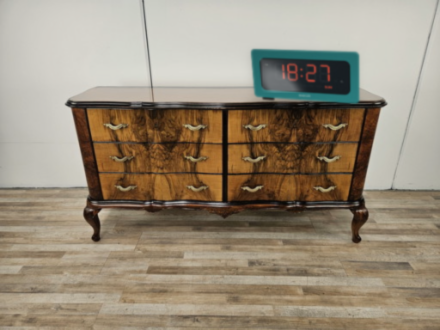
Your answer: **18:27**
